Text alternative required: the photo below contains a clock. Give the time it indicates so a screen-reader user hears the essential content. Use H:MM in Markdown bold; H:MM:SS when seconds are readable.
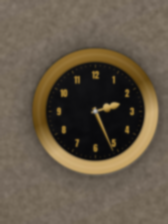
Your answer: **2:26**
